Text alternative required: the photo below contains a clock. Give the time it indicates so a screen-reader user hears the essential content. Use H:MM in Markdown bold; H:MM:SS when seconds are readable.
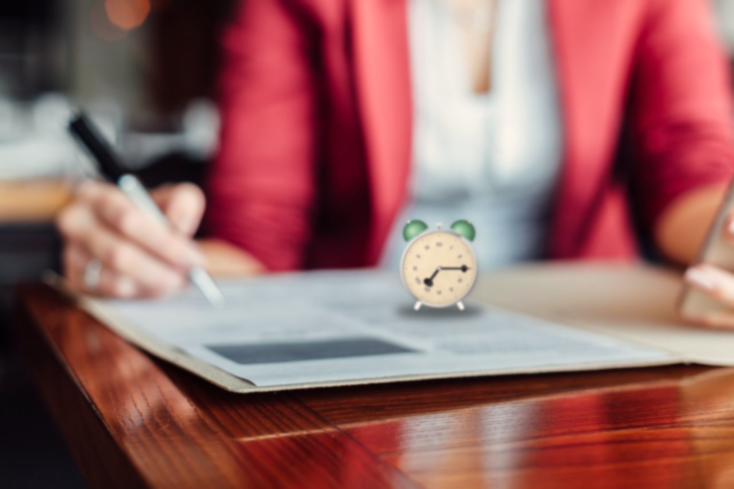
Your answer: **7:15**
